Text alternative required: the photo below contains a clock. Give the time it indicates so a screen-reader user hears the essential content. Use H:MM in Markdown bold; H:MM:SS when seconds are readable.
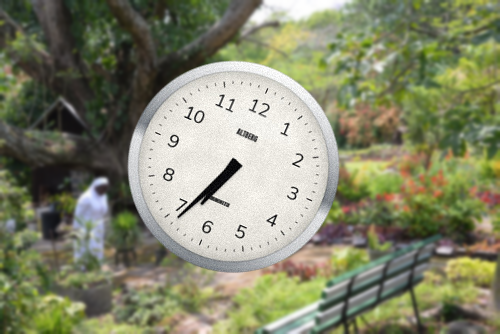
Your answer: **6:34**
